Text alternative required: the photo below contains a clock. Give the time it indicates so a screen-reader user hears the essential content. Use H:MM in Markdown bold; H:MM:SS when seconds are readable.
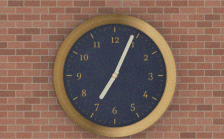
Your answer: **7:04**
